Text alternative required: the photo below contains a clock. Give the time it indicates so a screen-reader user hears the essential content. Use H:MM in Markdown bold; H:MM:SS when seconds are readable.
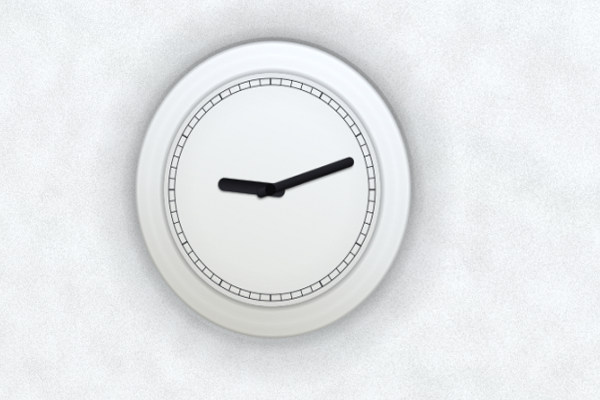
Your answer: **9:12**
